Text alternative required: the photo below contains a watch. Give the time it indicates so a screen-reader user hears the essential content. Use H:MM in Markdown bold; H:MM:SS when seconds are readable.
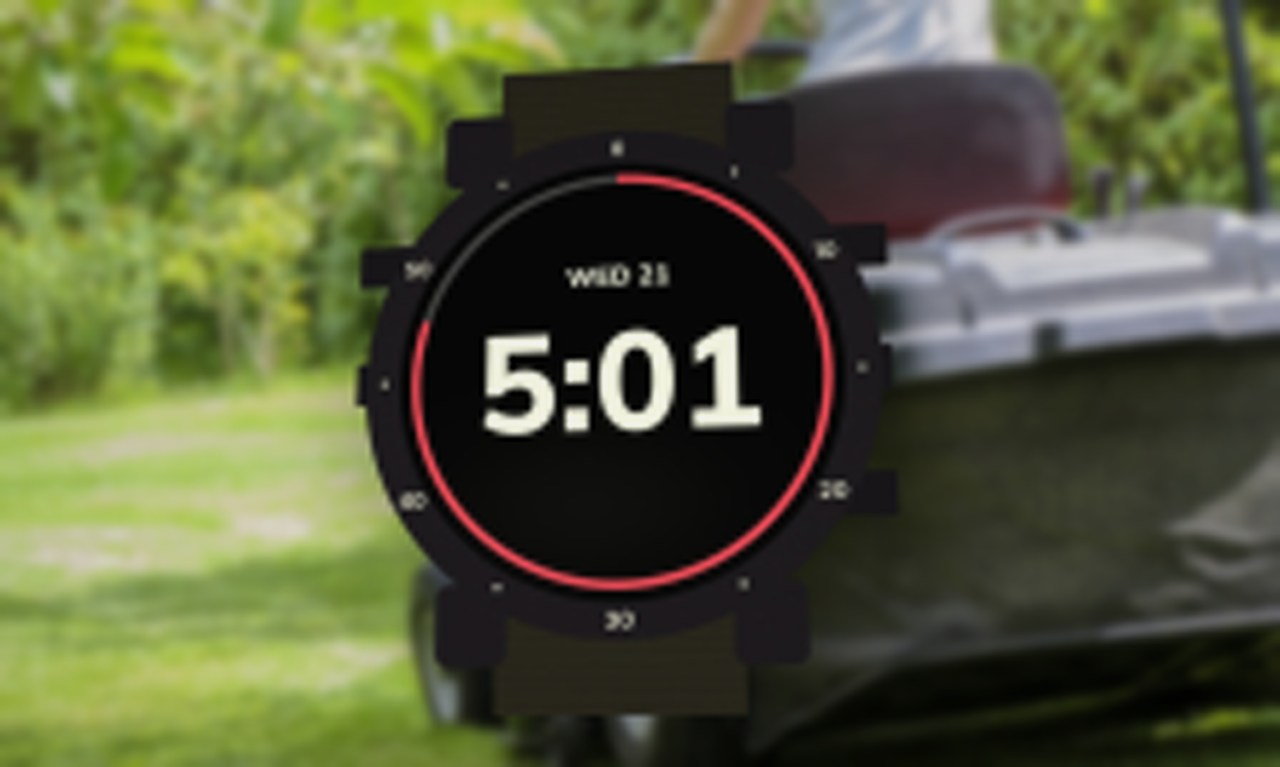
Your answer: **5:01**
